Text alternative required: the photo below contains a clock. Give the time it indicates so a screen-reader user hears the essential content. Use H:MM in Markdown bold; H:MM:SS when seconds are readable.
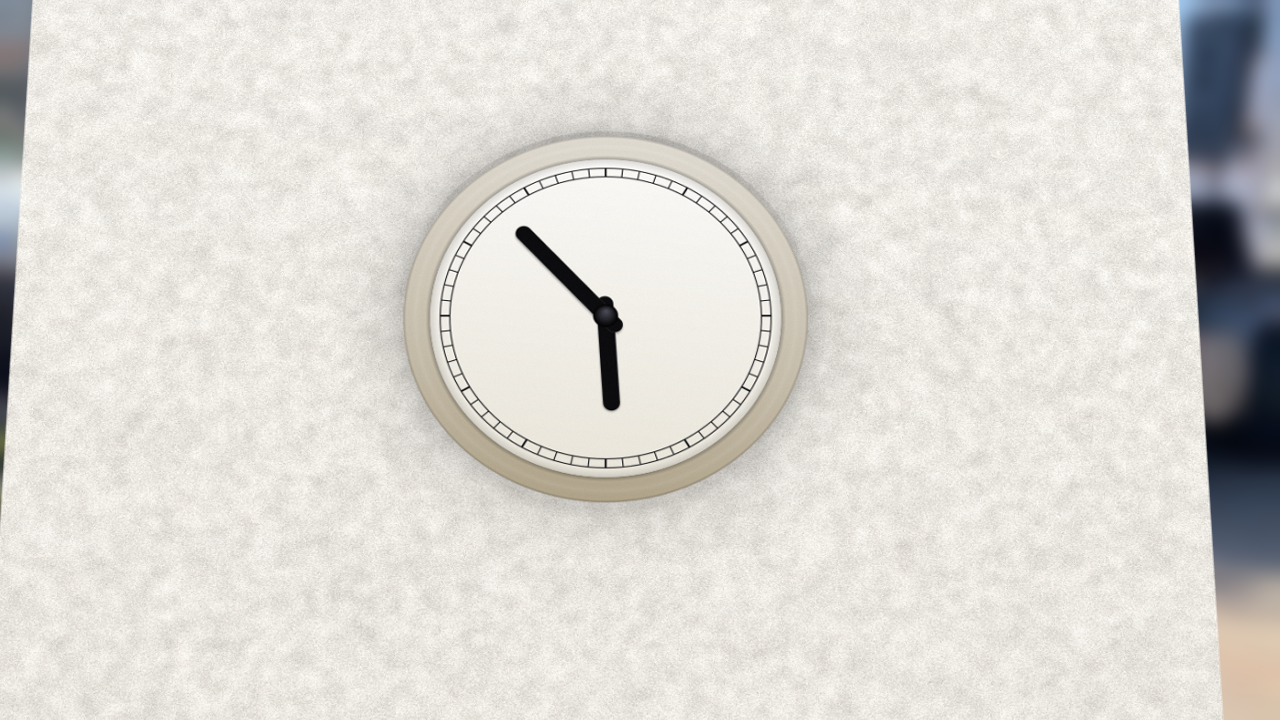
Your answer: **5:53**
